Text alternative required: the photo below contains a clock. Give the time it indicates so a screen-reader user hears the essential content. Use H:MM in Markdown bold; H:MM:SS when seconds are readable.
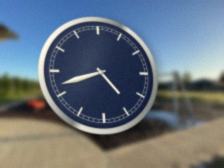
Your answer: **4:42**
